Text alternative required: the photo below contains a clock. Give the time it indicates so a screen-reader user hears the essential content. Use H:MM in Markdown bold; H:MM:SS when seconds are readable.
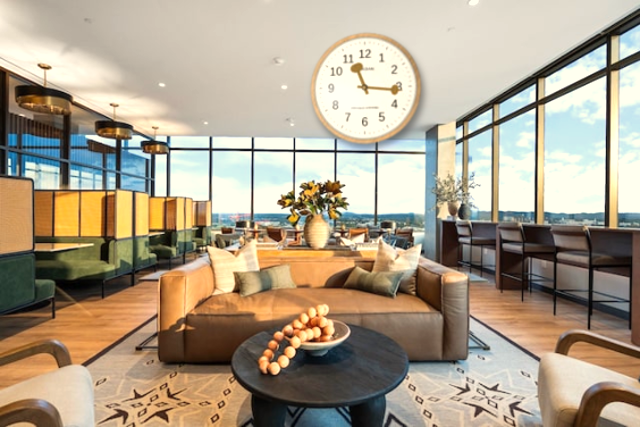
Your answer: **11:16**
